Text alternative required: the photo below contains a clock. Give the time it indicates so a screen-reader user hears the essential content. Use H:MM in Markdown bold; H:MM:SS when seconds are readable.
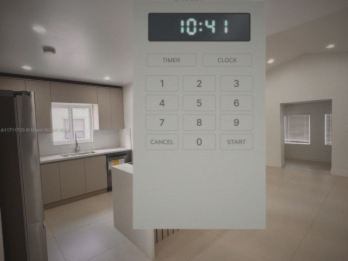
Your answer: **10:41**
